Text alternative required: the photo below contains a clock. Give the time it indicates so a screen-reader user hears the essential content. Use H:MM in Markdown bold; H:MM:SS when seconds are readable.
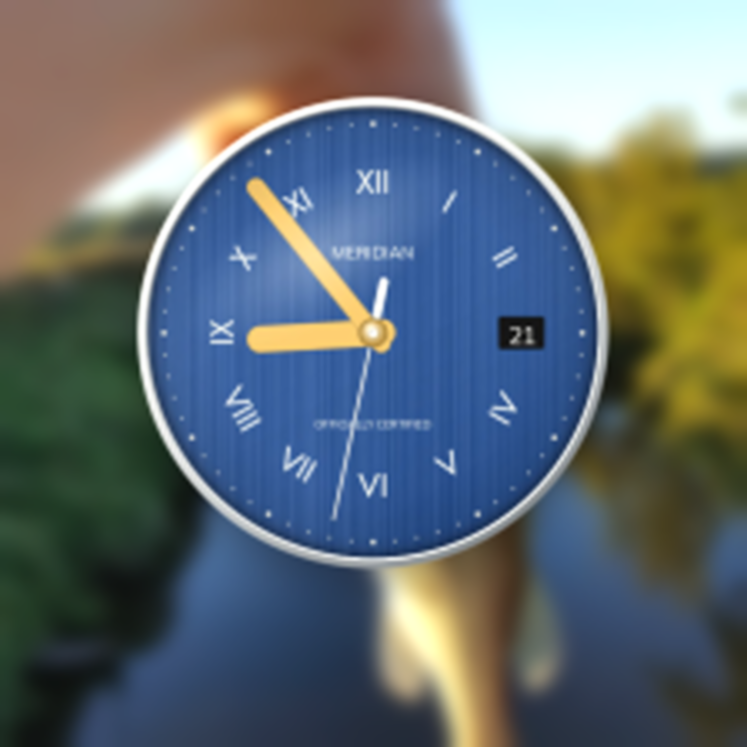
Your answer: **8:53:32**
